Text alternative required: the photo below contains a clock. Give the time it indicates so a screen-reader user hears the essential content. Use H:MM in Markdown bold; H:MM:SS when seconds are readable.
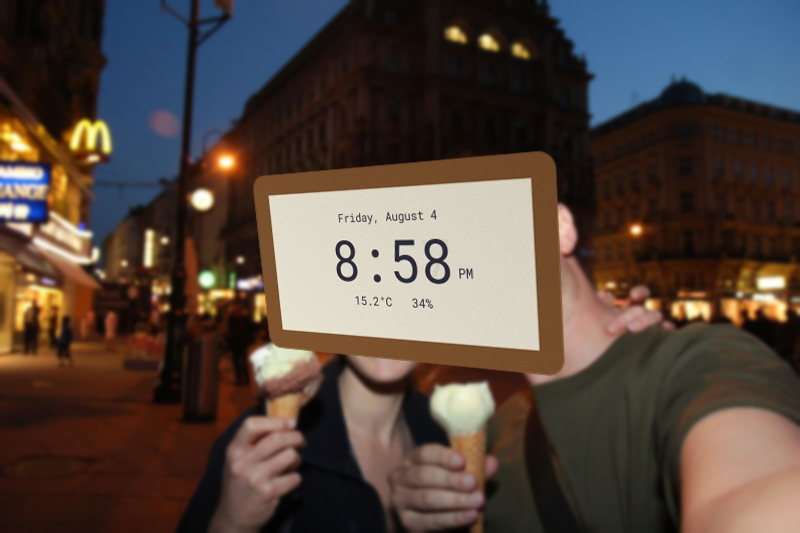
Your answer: **8:58**
